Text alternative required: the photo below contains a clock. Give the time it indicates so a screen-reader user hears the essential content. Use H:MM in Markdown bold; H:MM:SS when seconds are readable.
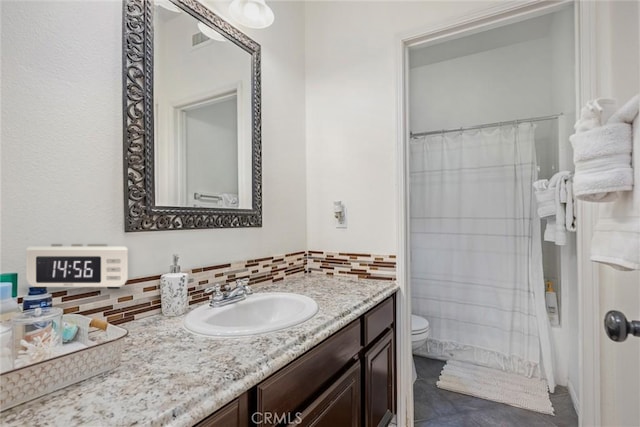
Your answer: **14:56**
